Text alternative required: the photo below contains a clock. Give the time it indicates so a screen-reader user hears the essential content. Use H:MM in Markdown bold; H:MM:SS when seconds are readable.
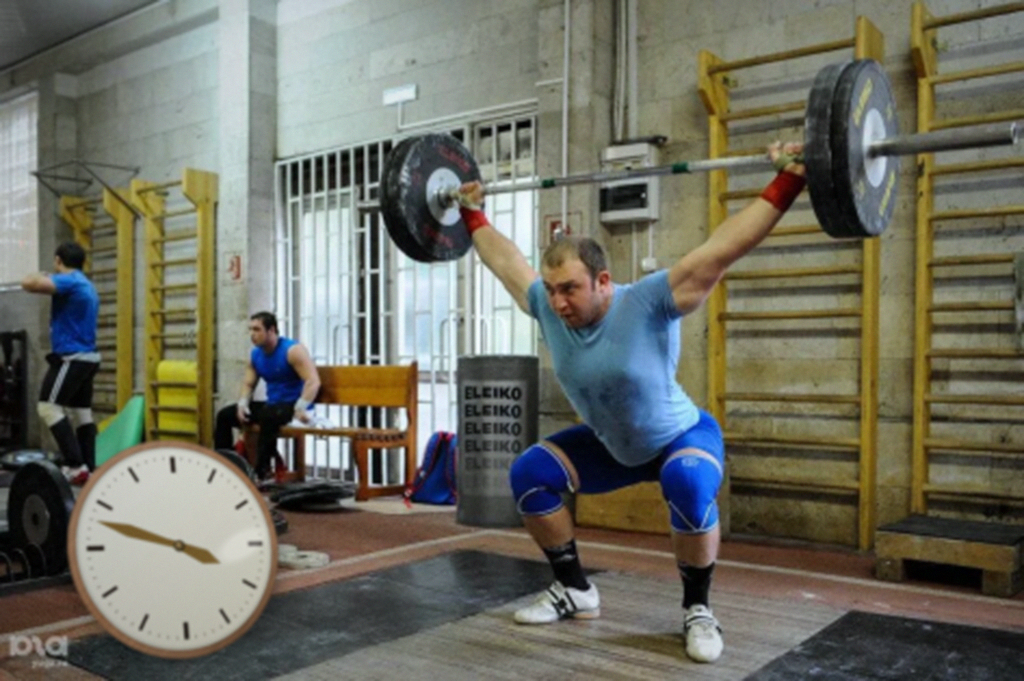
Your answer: **3:48**
